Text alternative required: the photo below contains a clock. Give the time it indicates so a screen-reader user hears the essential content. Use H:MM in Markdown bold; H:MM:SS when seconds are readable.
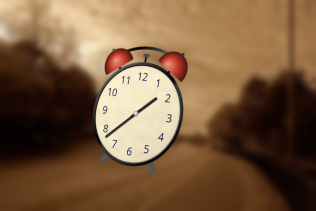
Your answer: **1:38**
